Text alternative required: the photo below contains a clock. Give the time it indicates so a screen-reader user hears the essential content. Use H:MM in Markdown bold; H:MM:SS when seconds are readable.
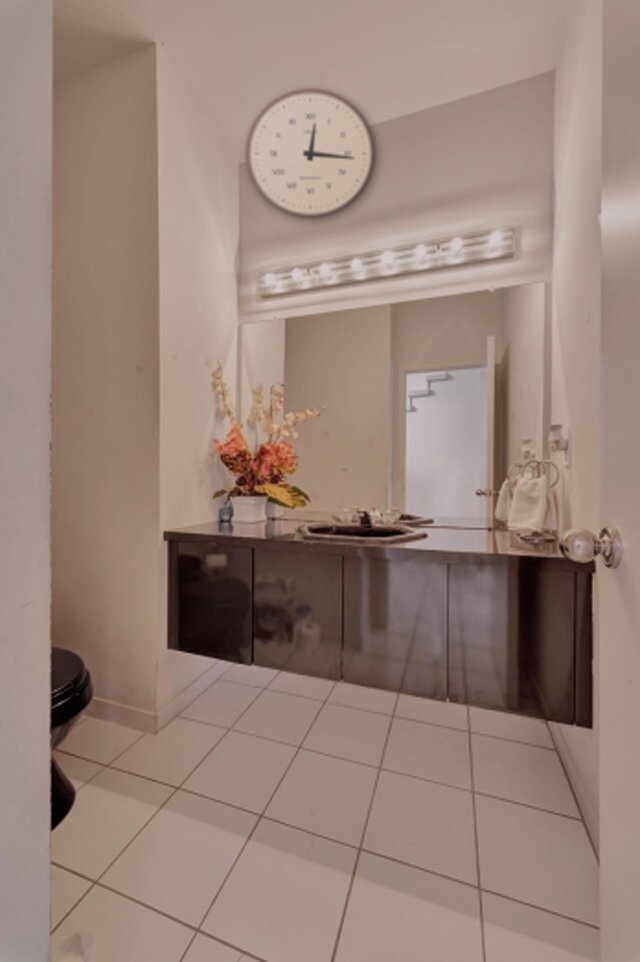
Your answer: **12:16**
